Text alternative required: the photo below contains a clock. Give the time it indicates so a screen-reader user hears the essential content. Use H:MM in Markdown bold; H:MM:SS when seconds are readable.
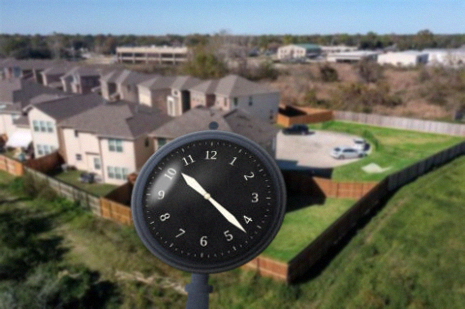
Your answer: **10:22**
